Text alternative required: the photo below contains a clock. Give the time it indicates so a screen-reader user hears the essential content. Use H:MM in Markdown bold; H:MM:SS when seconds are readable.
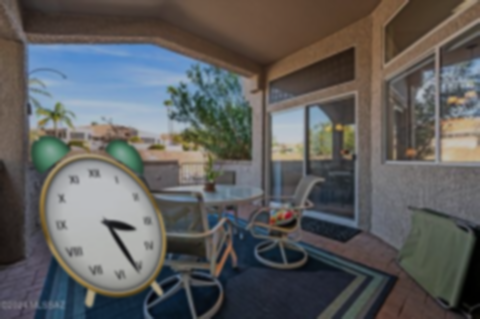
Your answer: **3:26**
